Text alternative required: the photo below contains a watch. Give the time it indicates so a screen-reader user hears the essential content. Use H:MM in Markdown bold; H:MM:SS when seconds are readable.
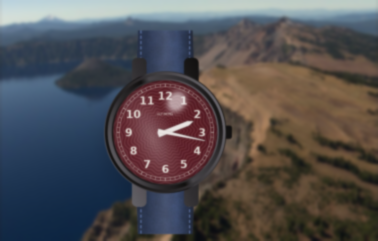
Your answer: **2:17**
